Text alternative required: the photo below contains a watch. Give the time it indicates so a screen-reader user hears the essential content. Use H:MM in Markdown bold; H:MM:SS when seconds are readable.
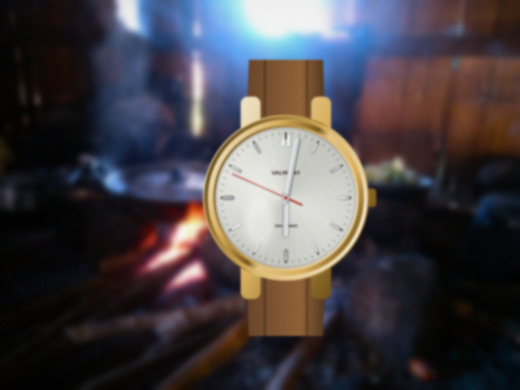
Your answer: **6:01:49**
